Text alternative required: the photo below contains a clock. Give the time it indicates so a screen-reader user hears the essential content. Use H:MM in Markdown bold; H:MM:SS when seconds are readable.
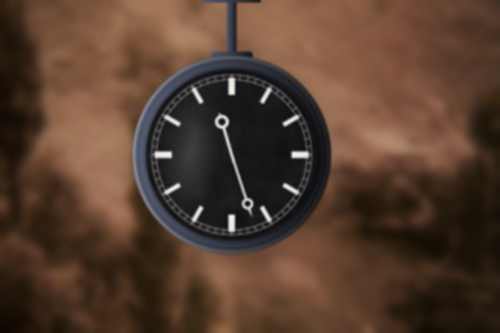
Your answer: **11:27**
